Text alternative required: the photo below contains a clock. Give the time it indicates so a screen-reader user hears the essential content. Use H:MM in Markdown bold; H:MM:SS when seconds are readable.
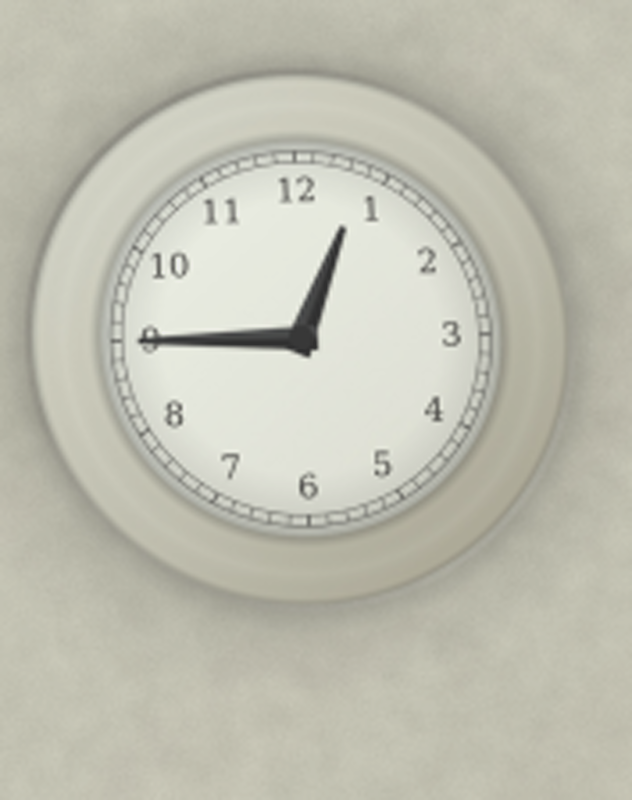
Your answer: **12:45**
